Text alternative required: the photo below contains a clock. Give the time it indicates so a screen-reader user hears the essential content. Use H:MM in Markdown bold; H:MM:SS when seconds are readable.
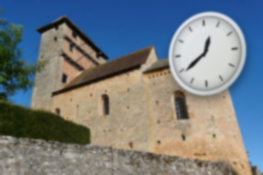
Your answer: **12:39**
